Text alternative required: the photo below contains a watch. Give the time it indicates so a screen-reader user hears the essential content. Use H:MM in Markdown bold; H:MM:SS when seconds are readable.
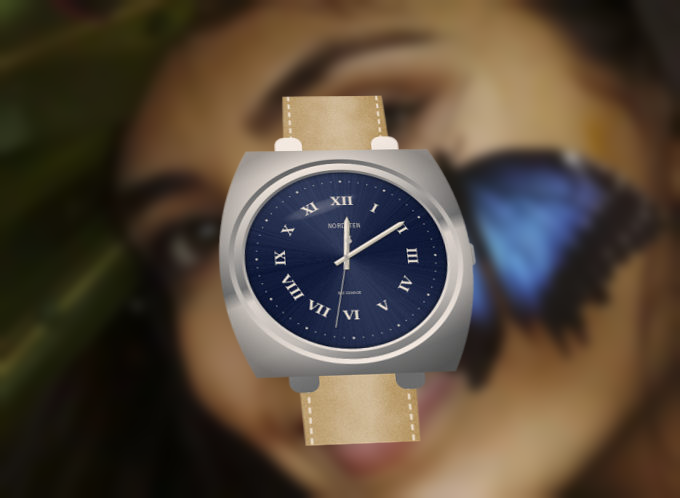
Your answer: **12:09:32**
